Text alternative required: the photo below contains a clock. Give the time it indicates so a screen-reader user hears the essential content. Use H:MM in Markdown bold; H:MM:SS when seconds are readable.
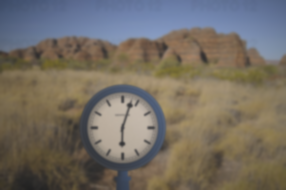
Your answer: **6:03**
